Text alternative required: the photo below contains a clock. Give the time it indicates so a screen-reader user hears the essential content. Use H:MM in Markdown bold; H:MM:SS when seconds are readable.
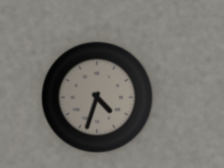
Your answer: **4:33**
